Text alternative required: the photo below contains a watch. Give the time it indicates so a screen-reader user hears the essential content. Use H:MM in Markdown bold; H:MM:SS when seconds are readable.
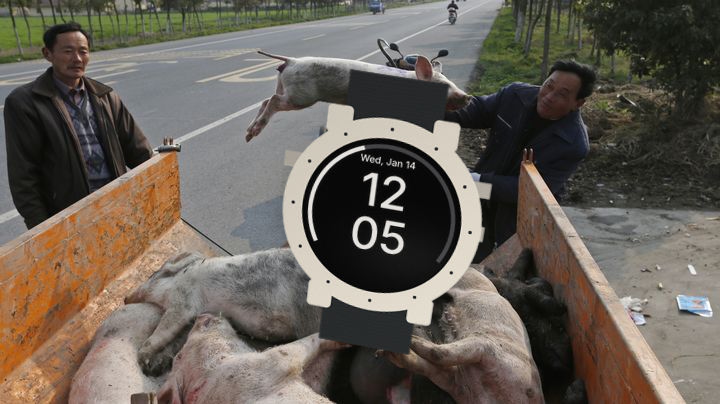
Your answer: **12:05**
